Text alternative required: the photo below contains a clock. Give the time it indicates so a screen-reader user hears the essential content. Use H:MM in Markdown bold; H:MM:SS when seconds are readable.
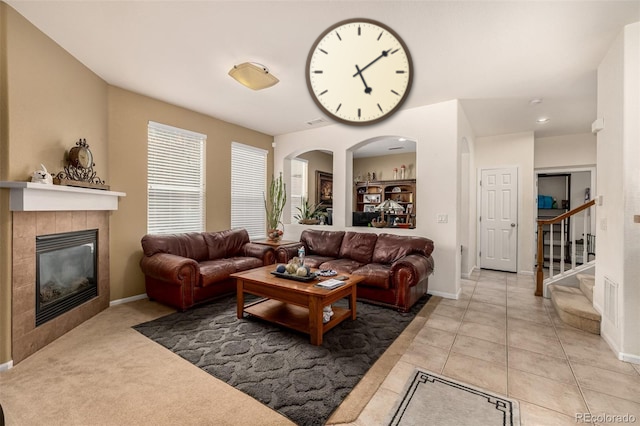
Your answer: **5:09**
